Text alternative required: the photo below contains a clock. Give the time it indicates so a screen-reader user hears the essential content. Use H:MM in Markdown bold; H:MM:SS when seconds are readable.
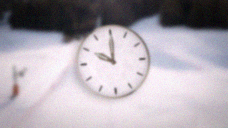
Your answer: **10:00**
